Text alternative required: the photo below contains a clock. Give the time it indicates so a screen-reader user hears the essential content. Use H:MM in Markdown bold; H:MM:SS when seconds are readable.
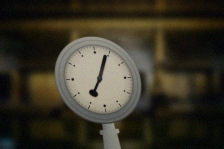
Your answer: **7:04**
